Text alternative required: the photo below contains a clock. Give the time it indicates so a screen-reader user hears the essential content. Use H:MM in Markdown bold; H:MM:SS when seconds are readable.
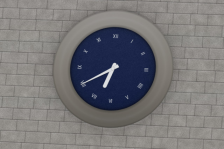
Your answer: **6:40**
